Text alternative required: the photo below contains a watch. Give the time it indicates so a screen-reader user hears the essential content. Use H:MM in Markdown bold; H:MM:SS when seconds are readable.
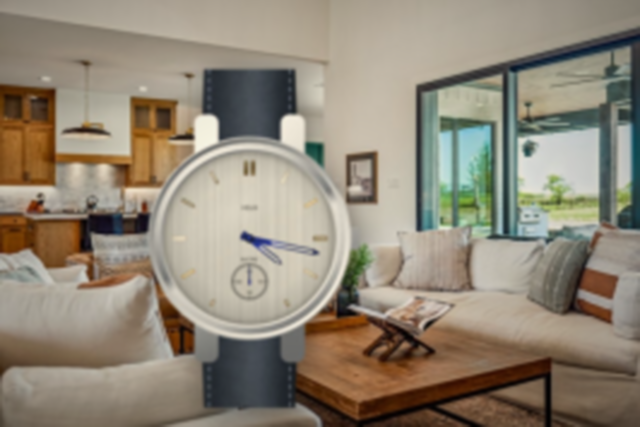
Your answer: **4:17**
